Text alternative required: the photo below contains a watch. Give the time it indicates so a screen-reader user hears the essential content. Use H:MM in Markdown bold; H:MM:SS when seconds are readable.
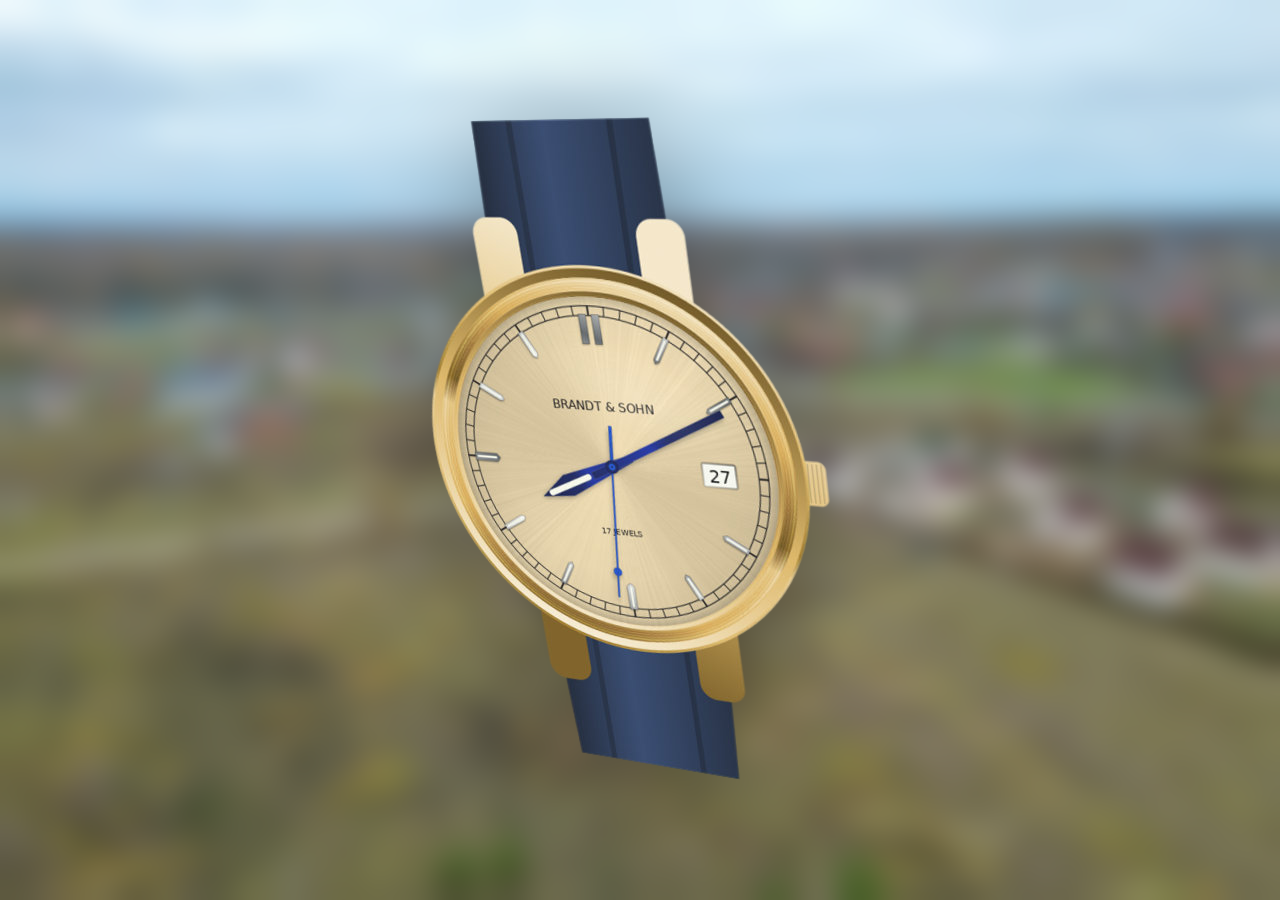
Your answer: **8:10:31**
